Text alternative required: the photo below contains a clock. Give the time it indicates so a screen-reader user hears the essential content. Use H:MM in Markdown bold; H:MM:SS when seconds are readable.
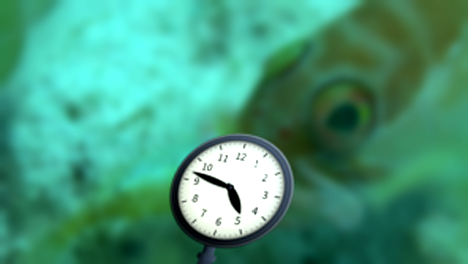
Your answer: **4:47**
